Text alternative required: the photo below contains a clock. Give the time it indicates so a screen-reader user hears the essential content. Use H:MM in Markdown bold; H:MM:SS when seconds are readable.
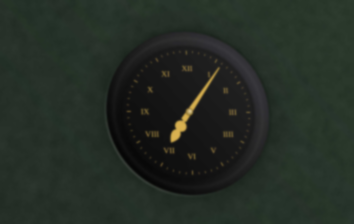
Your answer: **7:06**
